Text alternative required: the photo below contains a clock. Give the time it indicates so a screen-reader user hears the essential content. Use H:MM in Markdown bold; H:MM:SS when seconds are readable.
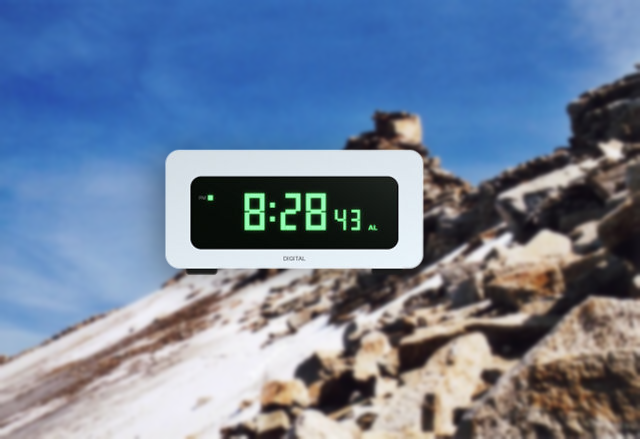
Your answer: **8:28:43**
